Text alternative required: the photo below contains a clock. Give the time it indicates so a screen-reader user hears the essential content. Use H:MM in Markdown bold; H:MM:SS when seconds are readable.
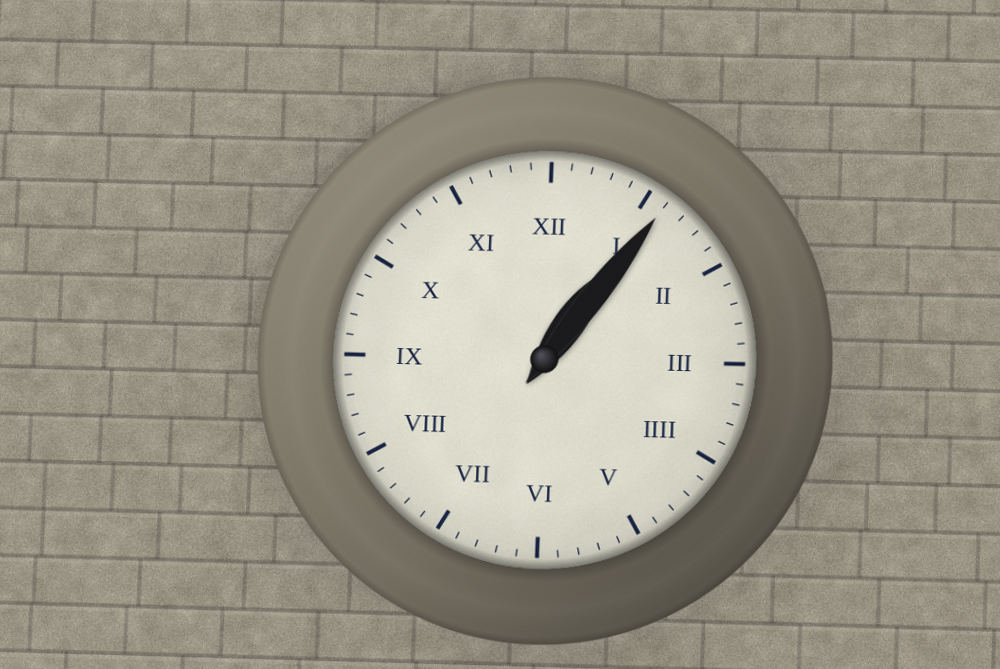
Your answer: **1:06**
